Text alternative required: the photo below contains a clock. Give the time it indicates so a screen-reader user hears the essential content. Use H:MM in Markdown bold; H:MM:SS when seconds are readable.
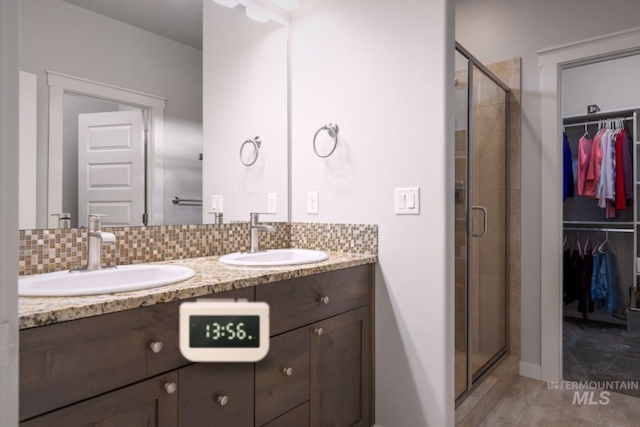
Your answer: **13:56**
